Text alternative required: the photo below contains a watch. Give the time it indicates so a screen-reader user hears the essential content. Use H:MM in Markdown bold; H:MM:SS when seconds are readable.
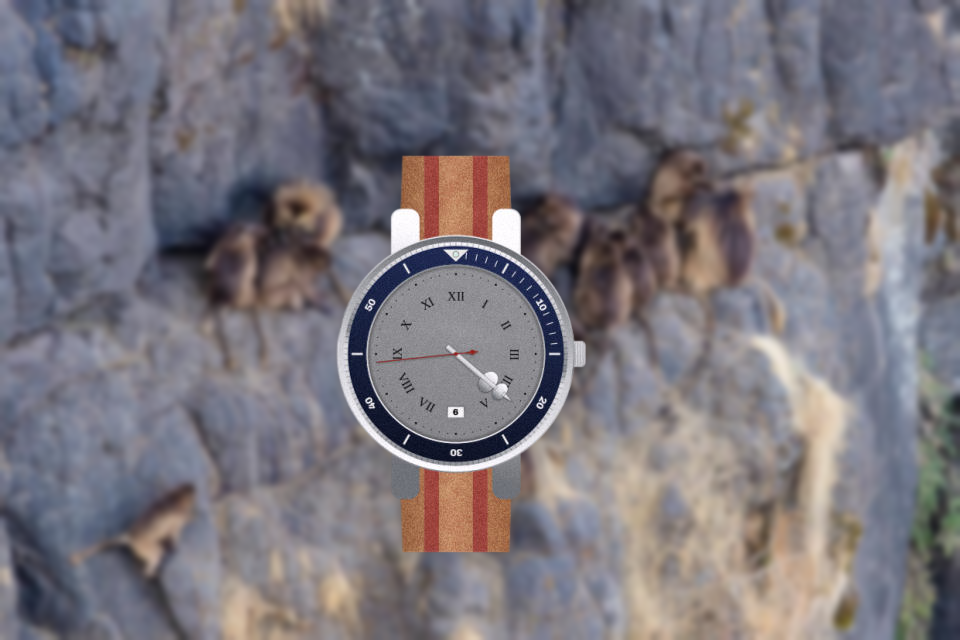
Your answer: **4:21:44**
